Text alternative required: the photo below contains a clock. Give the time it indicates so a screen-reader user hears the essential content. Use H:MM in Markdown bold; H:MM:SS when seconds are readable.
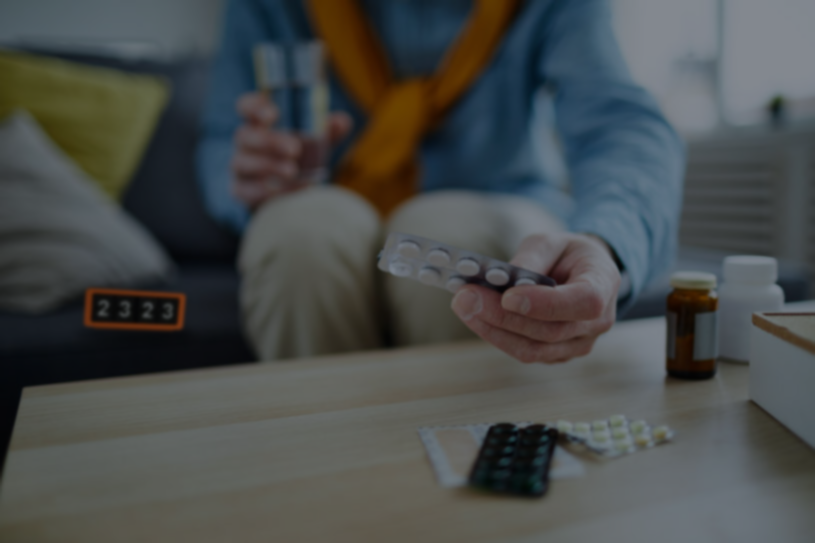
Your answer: **23:23**
